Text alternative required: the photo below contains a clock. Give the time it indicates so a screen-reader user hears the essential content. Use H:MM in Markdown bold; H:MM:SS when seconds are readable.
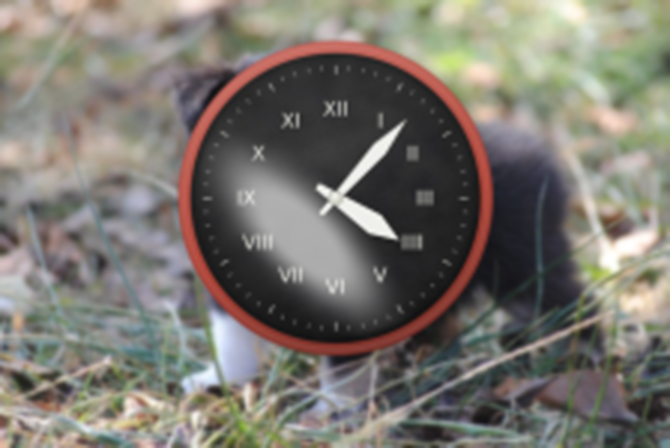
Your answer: **4:07**
